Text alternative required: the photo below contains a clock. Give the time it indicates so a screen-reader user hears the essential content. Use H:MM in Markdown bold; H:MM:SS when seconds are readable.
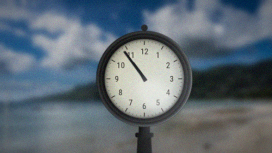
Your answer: **10:54**
